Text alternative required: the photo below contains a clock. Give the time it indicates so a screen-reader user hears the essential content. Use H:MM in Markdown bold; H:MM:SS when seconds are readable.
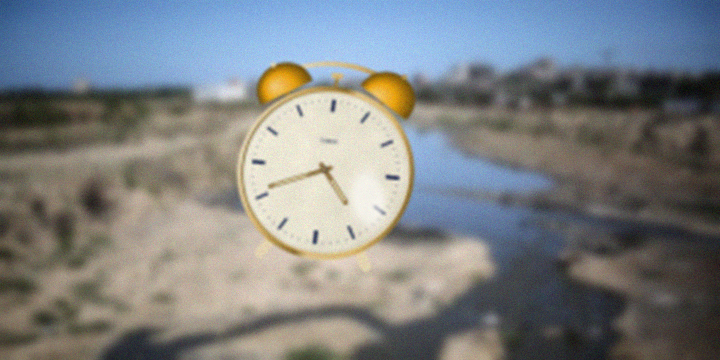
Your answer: **4:41**
